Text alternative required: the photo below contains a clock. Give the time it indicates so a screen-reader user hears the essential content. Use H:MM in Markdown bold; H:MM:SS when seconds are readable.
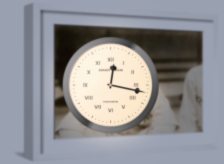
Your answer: **12:17**
